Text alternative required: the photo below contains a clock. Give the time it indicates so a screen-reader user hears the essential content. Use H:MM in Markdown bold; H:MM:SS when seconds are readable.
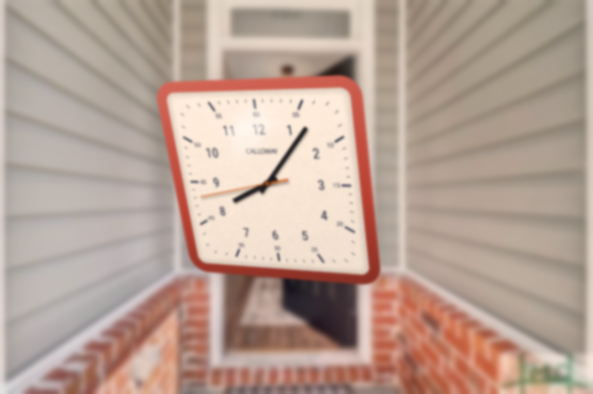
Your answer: **8:06:43**
